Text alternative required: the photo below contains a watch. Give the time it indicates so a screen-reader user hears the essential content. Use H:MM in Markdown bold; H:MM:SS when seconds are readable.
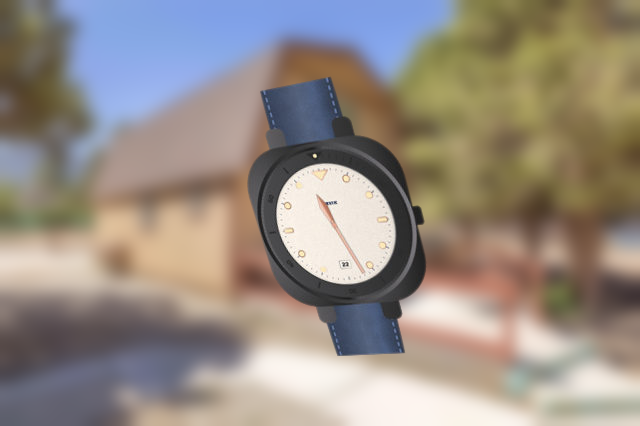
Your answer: **11:27**
